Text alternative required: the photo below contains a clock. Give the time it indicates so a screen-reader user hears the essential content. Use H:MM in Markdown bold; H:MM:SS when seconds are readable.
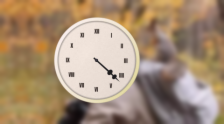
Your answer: **4:22**
